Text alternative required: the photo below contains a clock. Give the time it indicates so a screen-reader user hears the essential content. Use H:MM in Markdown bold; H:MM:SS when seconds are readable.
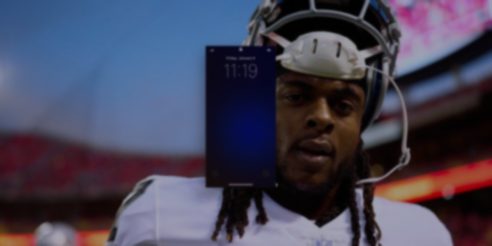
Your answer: **11:19**
